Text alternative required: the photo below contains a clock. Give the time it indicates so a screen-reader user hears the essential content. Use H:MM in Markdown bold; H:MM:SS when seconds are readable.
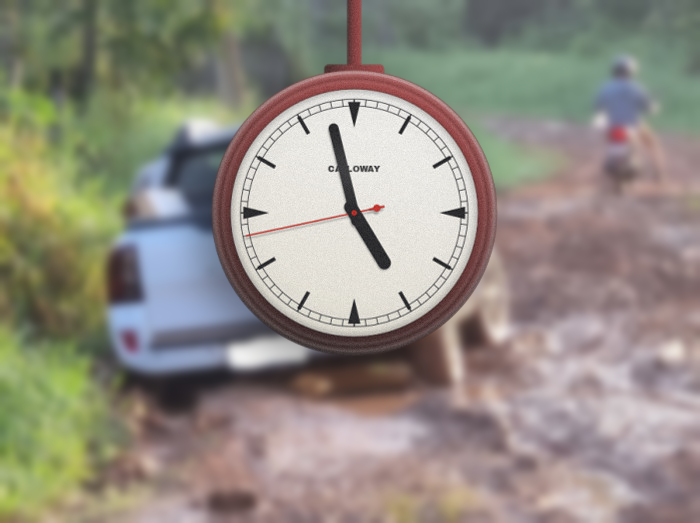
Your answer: **4:57:43**
